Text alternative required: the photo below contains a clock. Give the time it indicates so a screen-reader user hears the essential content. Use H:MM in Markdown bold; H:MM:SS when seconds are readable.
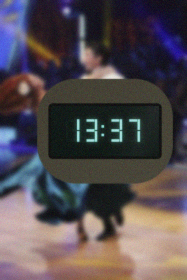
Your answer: **13:37**
